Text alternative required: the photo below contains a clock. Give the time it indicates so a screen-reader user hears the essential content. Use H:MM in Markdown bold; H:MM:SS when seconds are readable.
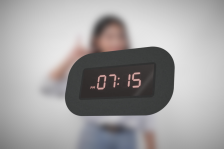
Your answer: **7:15**
